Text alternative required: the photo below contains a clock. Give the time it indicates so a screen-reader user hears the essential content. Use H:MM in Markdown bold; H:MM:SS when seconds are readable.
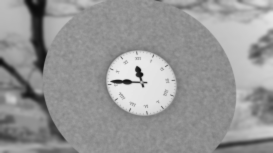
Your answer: **11:46**
